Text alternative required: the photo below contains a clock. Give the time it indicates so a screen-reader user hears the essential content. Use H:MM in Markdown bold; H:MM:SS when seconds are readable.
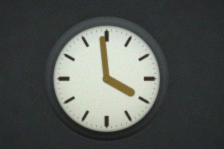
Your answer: **3:59**
